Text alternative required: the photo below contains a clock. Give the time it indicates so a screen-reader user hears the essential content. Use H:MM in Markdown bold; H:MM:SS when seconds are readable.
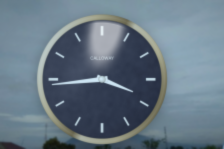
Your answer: **3:44**
